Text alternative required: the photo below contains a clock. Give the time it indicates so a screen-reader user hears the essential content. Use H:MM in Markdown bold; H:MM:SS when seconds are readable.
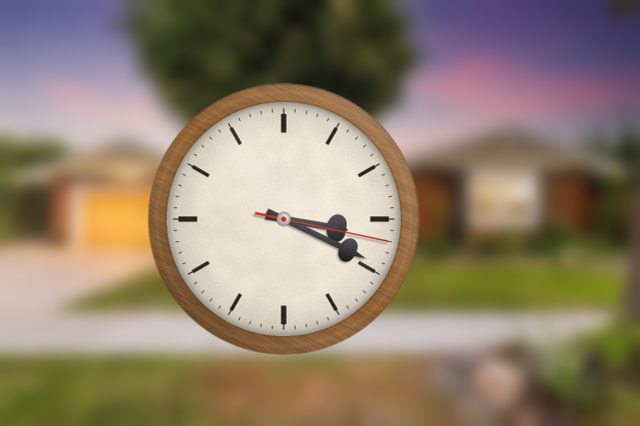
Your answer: **3:19:17**
